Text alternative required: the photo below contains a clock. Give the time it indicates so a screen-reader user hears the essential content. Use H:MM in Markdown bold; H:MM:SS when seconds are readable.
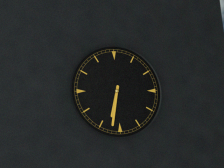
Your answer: **6:32**
